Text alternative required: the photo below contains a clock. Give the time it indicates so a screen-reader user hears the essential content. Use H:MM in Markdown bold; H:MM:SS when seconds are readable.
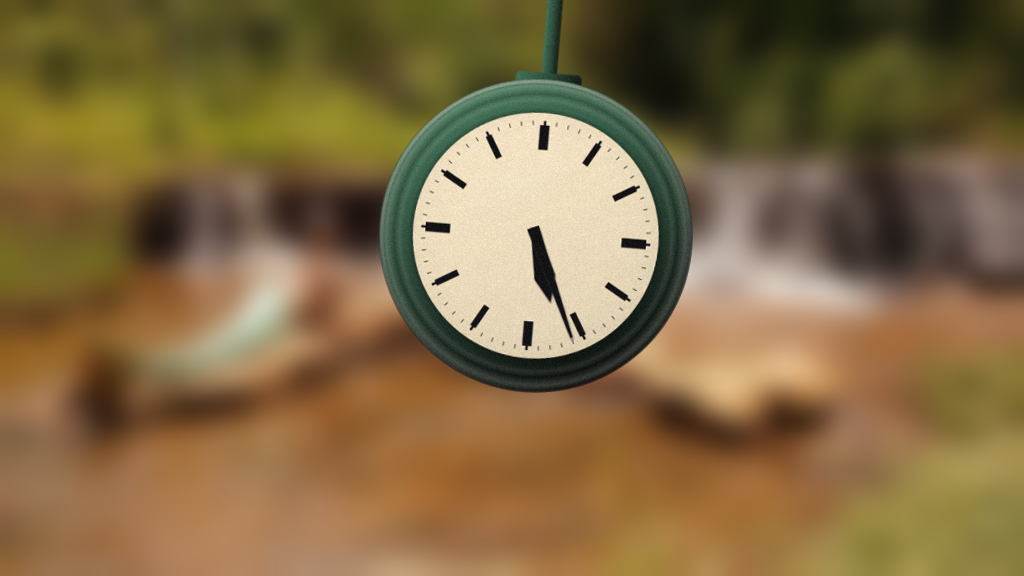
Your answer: **5:26**
